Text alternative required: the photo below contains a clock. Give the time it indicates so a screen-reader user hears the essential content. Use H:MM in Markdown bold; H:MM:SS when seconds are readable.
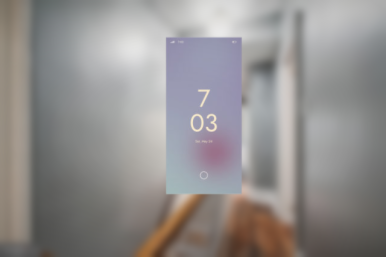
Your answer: **7:03**
